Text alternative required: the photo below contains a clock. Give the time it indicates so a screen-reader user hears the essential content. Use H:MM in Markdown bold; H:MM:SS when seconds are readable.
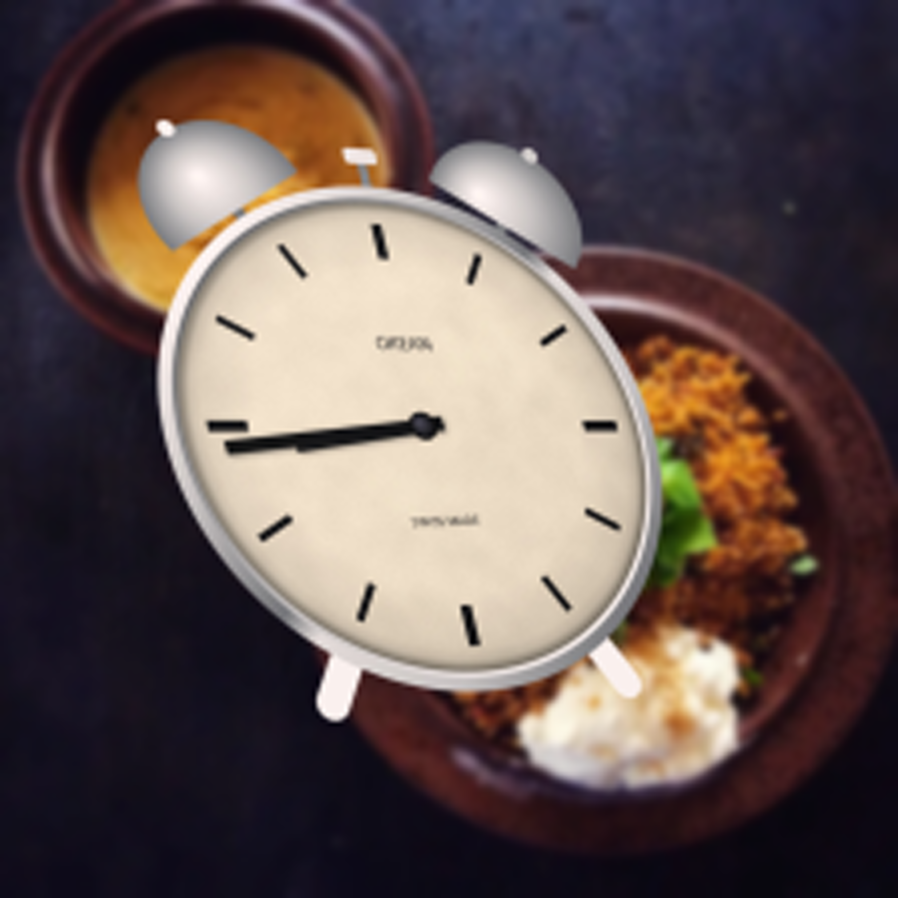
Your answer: **8:44**
